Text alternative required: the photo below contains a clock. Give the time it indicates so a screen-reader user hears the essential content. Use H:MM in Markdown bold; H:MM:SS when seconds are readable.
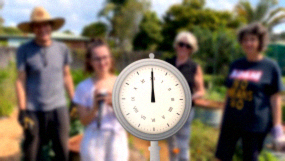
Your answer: **12:00**
